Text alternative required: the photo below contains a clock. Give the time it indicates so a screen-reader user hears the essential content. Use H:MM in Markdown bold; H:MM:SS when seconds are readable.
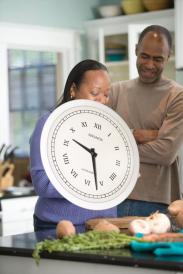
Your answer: **9:27**
